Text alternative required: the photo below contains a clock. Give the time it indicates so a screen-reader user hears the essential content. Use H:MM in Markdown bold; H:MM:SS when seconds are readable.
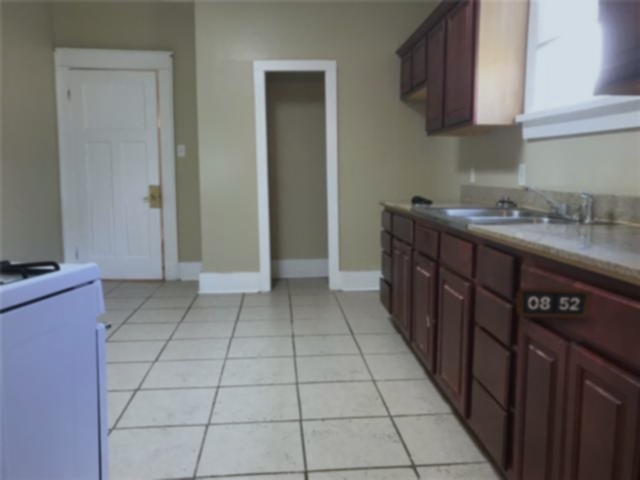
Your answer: **8:52**
